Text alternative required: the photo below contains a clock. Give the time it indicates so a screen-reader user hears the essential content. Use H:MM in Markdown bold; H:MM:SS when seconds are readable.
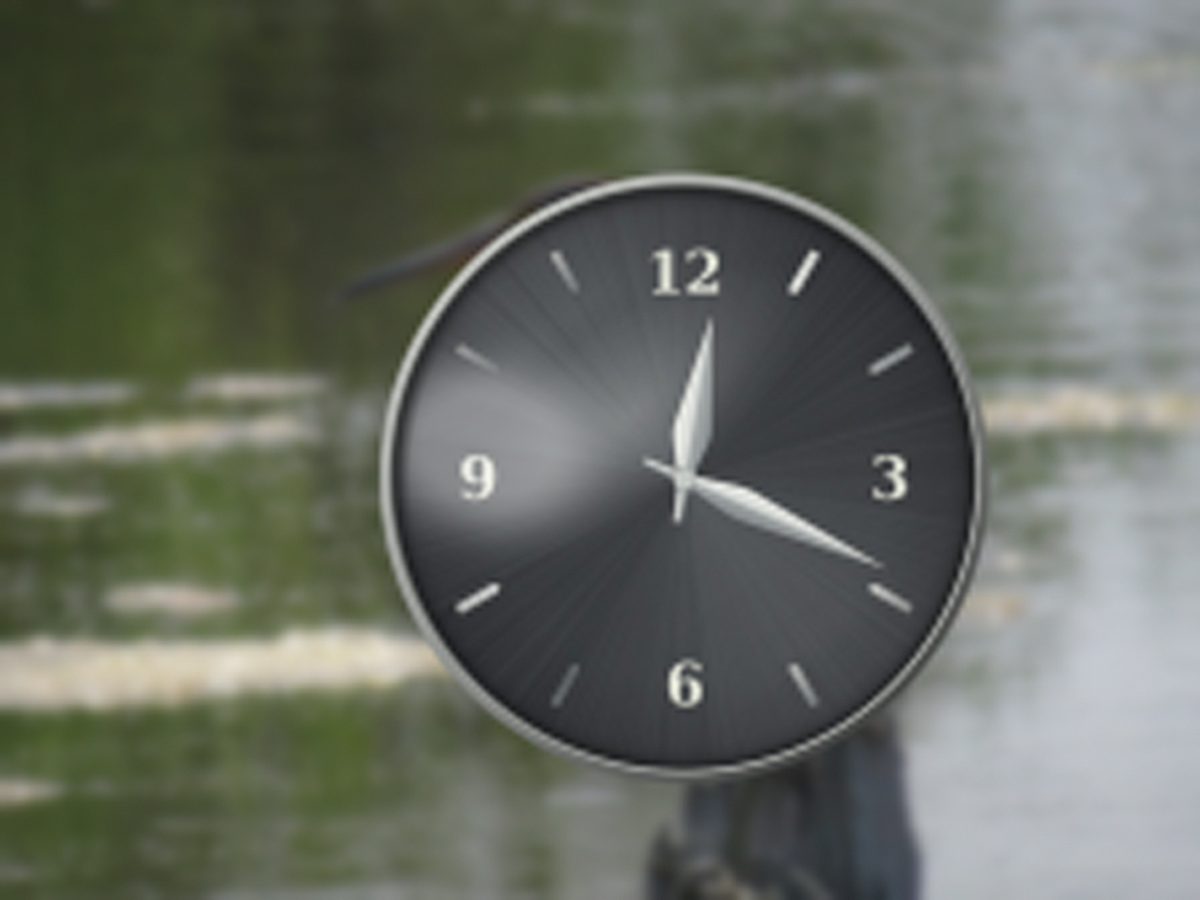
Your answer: **12:19**
